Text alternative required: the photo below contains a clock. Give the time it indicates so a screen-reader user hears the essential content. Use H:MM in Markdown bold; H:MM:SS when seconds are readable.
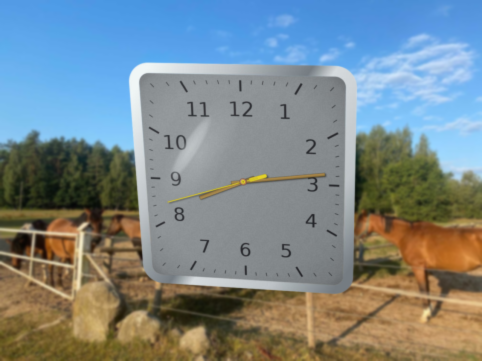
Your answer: **8:13:42**
